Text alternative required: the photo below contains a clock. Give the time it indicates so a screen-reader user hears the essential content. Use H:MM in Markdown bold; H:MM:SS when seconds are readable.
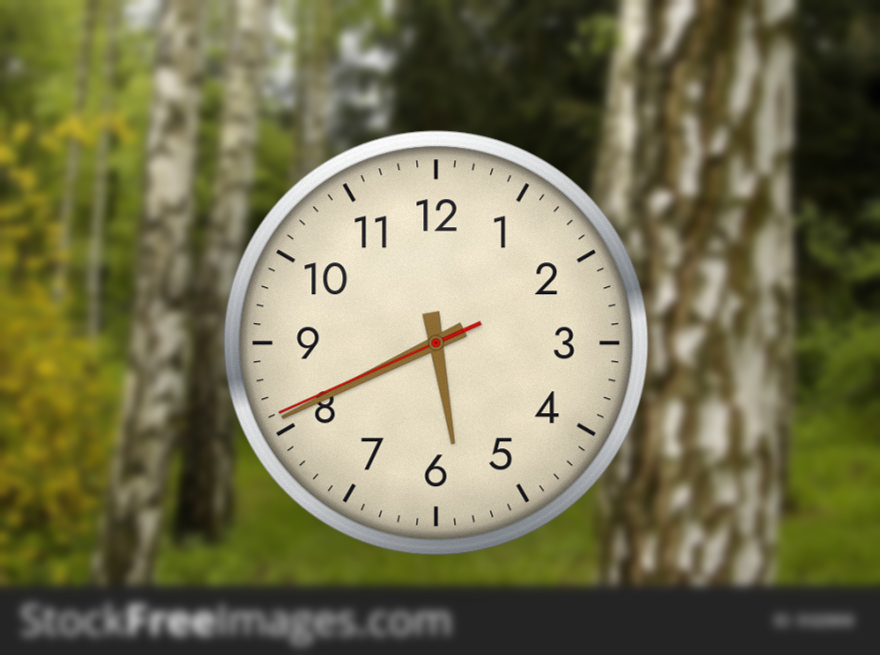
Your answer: **5:40:41**
